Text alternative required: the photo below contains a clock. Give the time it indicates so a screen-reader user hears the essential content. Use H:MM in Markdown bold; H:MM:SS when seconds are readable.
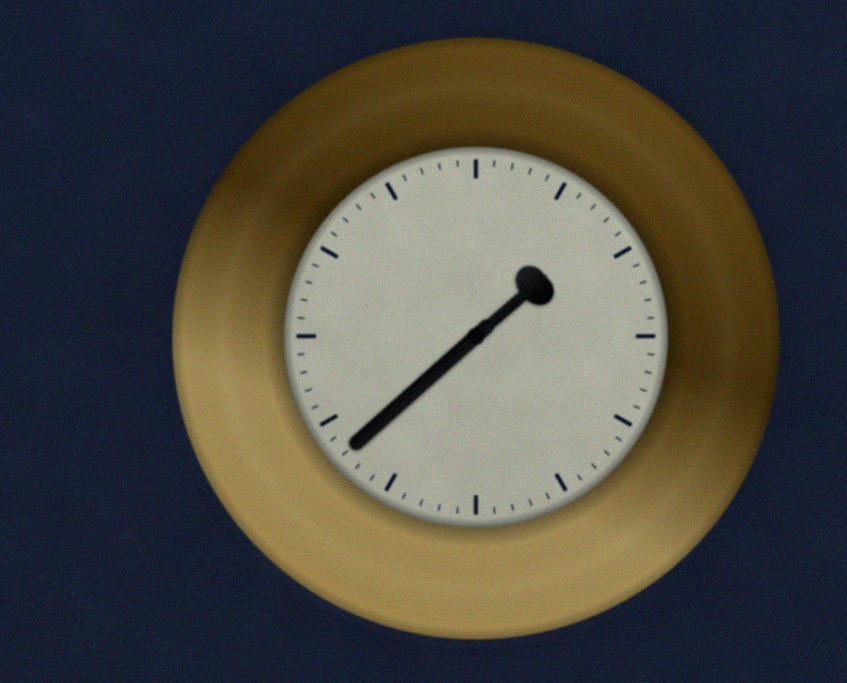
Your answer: **1:38**
